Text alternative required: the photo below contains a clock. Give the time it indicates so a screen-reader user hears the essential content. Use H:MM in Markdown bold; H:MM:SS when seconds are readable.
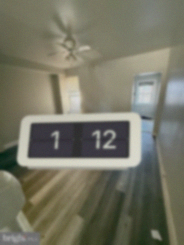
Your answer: **1:12**
